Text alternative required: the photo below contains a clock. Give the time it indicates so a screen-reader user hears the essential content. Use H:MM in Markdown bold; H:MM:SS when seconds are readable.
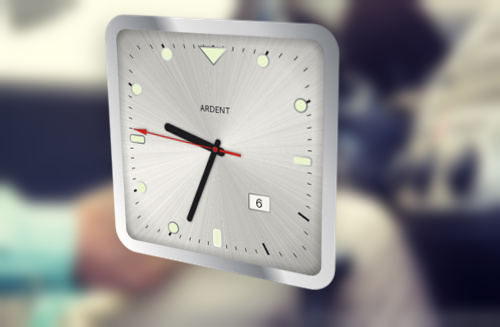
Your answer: **9:33:46**
